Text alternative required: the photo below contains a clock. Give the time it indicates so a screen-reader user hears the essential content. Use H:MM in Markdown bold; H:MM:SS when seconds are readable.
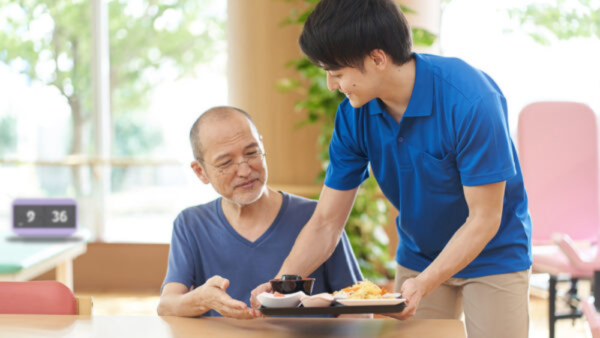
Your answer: **9:36**
